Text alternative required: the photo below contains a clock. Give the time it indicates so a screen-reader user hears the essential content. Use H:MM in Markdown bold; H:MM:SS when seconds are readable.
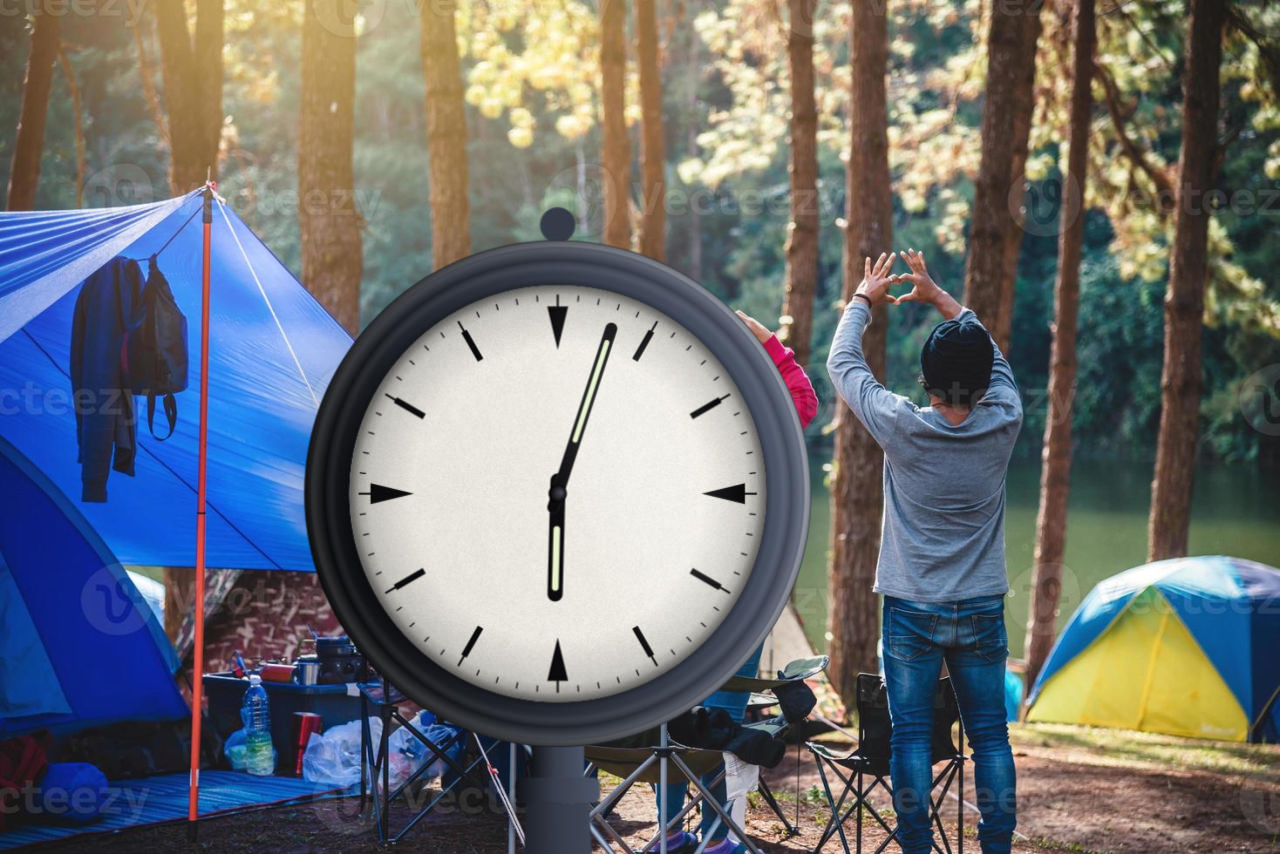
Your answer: **6:03**
